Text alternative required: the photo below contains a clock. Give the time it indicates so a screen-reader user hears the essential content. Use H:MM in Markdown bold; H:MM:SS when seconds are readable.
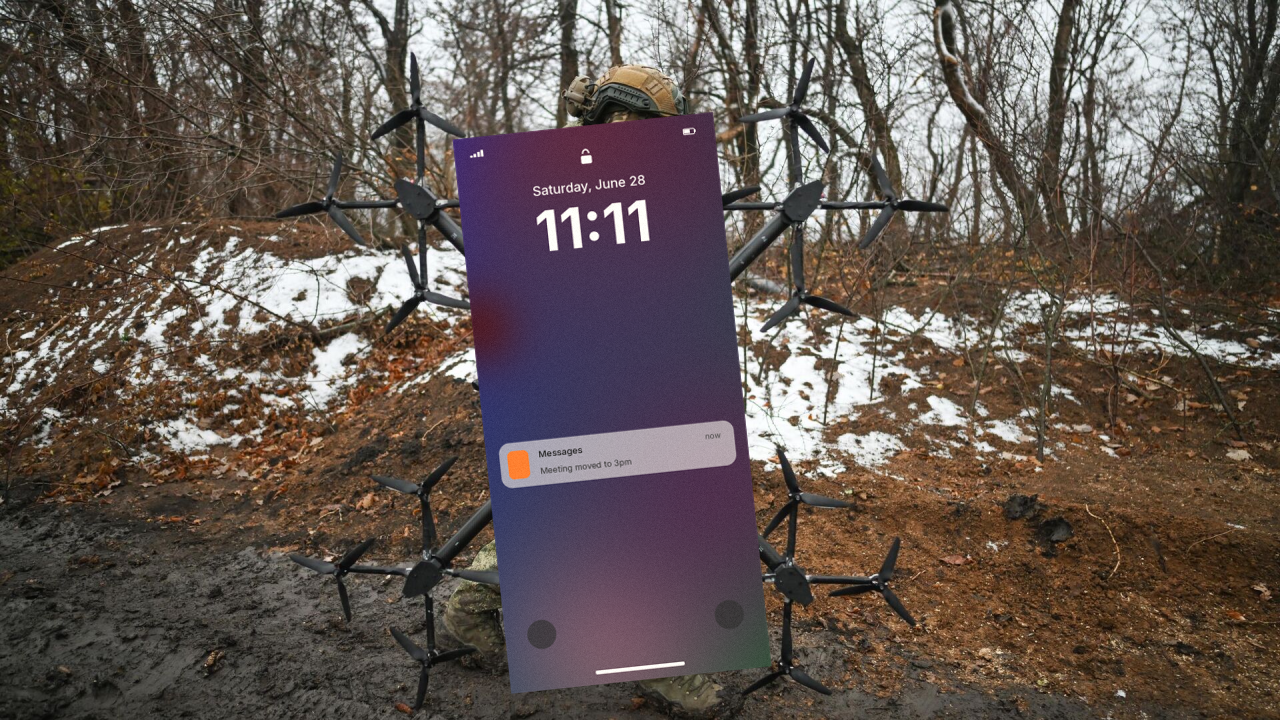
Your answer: **11:11**
